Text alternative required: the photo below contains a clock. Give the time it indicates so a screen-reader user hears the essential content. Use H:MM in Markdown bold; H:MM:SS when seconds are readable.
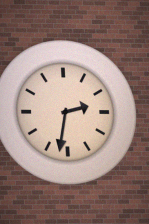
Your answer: **2:32**
